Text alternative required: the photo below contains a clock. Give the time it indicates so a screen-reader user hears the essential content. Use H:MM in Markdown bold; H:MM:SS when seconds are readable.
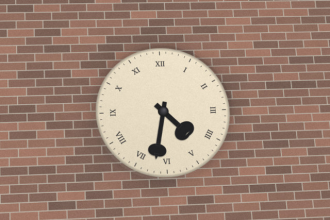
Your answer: **4:32**
